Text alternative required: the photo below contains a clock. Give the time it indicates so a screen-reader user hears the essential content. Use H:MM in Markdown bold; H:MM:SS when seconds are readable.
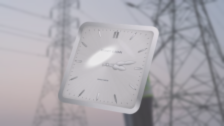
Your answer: **3:13**
